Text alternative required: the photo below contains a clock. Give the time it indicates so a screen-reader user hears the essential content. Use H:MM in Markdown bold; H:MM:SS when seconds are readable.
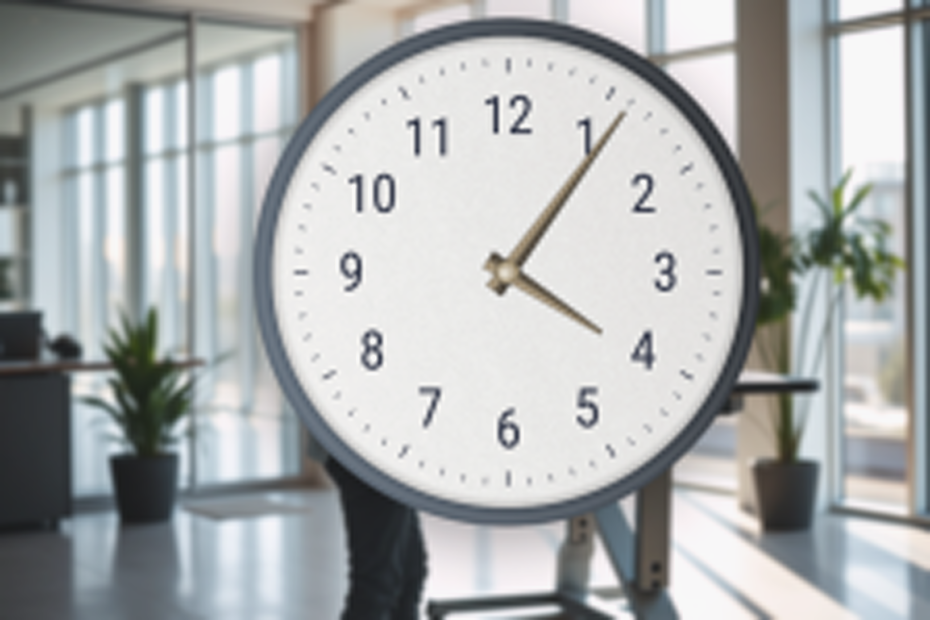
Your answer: **4:06**
